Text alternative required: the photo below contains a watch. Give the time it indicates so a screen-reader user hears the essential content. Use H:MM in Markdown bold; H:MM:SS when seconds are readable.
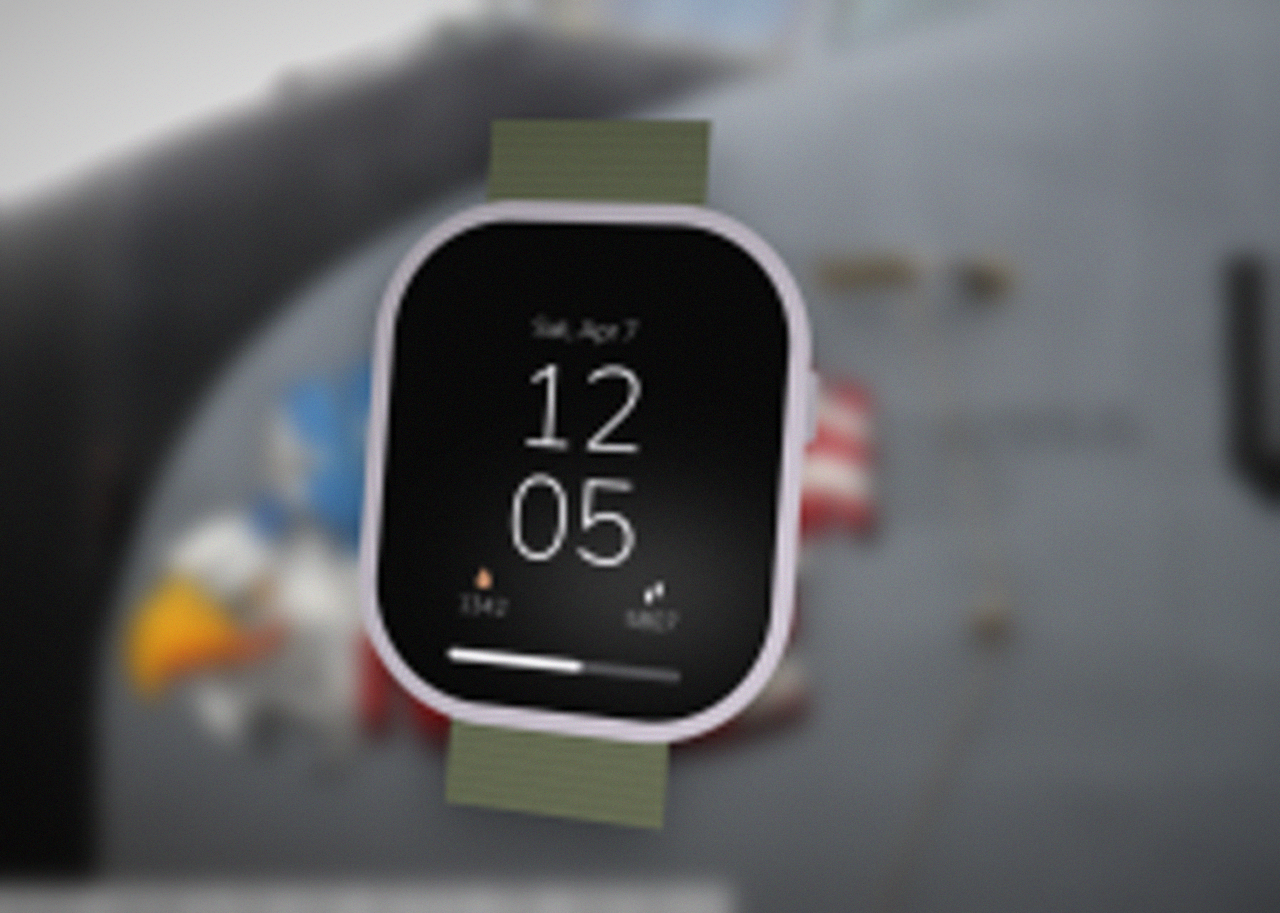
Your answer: **12:05**
